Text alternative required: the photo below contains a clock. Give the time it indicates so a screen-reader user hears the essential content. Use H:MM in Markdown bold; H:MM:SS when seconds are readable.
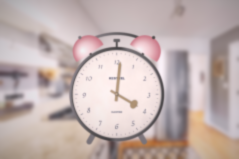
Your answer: **4:01**
